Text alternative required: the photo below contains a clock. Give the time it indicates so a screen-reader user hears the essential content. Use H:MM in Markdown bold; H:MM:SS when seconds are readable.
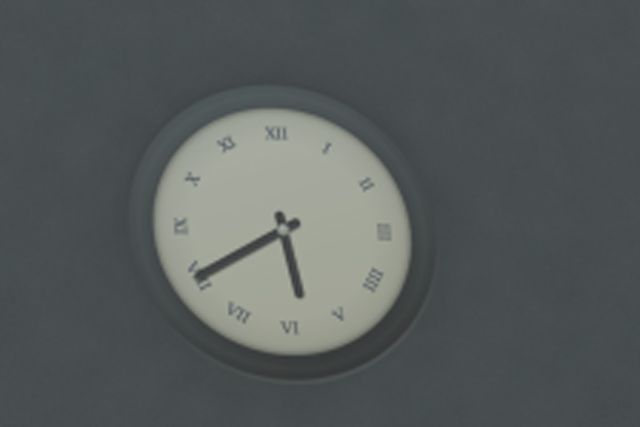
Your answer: **5:40**
